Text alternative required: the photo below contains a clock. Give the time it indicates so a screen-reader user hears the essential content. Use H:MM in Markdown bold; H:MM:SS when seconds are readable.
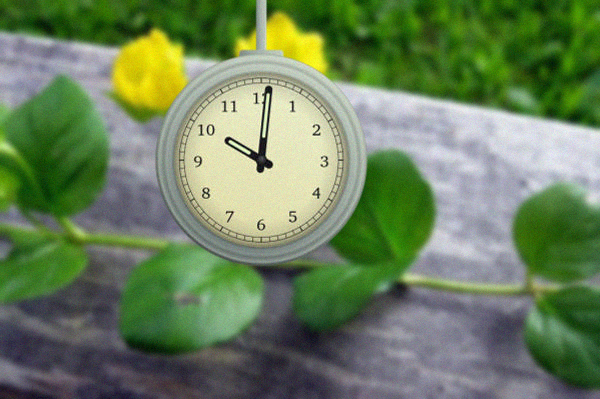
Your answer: **10:01**
